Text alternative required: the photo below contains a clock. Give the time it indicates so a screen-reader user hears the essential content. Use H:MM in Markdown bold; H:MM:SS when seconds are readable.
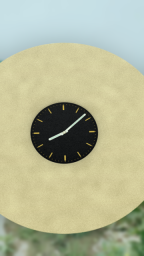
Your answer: **8:08**
